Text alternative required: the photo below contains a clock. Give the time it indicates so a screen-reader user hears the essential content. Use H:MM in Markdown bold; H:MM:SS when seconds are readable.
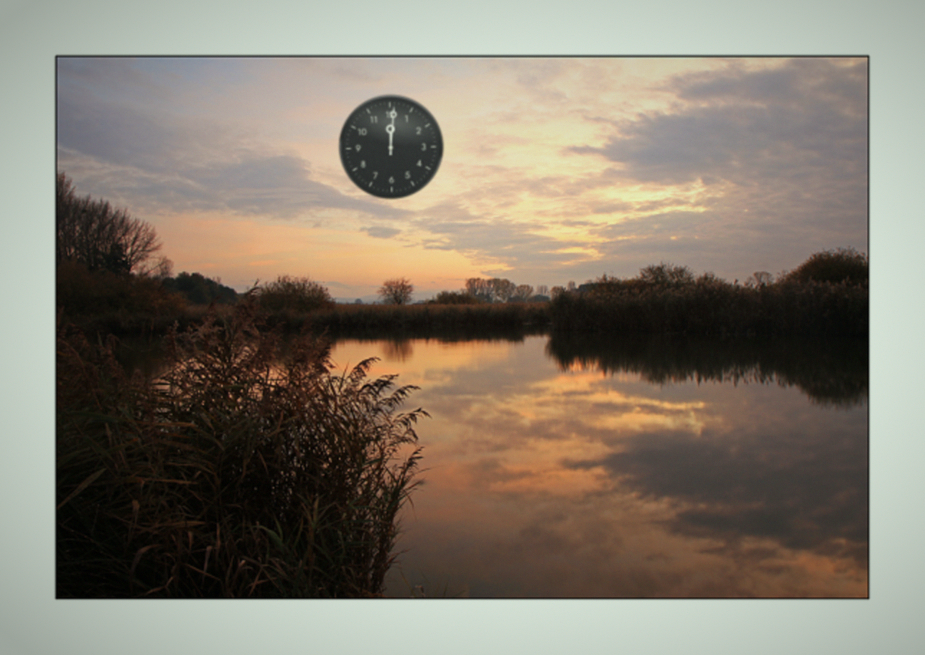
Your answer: **12:01**
